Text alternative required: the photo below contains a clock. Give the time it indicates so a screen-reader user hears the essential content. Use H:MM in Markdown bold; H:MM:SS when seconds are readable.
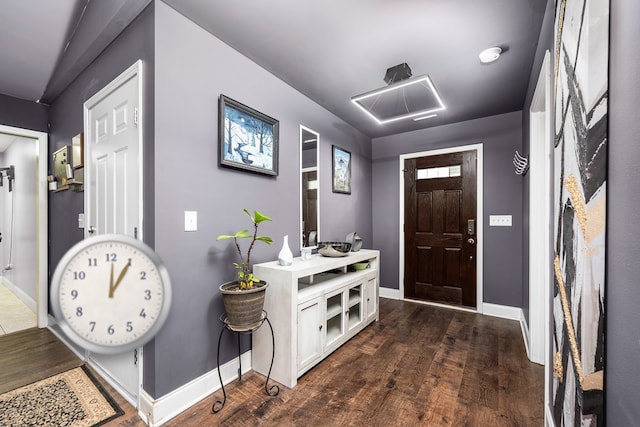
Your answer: **12:05**
